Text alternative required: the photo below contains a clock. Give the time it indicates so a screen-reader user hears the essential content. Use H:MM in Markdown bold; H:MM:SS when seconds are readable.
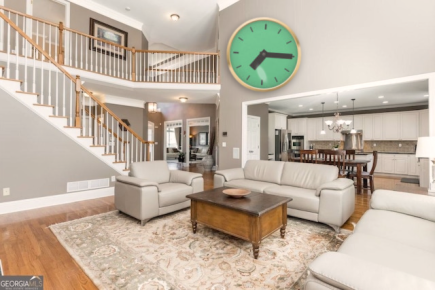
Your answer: **7:15**
